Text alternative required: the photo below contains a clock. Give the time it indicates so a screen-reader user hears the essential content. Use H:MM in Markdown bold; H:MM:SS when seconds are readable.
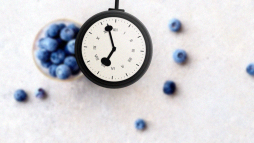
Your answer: **6:57**
